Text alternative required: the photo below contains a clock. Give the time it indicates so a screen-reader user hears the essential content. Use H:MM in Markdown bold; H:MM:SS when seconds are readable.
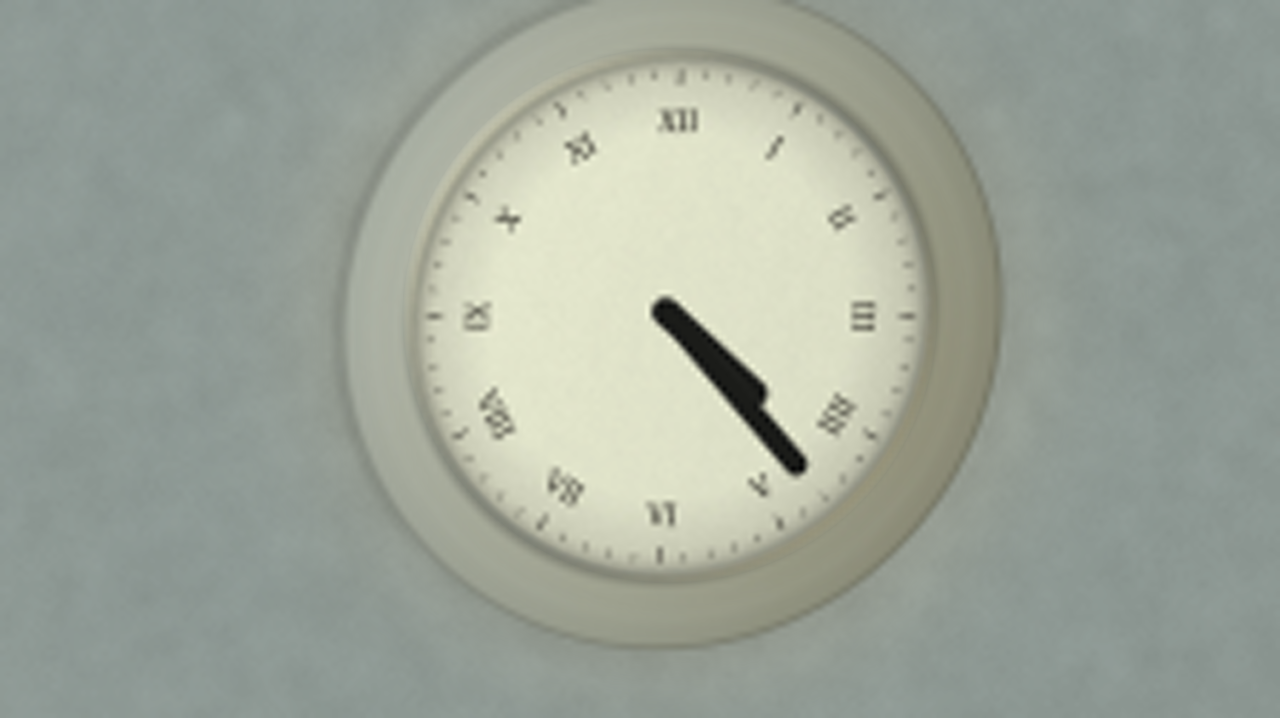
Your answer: **4:23**
